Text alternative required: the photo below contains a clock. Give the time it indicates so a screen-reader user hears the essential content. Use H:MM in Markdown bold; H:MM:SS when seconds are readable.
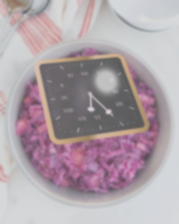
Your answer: **6:25**
